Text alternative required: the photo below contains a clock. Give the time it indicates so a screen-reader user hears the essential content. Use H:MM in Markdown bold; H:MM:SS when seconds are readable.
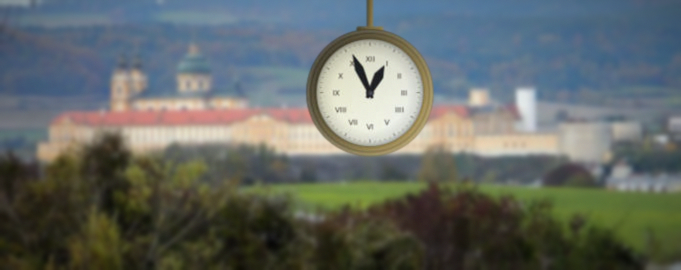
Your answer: **12:56**
